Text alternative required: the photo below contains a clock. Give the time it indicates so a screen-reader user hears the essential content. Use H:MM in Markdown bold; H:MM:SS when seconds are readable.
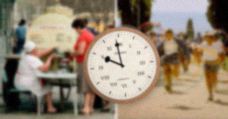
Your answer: **9:59**
